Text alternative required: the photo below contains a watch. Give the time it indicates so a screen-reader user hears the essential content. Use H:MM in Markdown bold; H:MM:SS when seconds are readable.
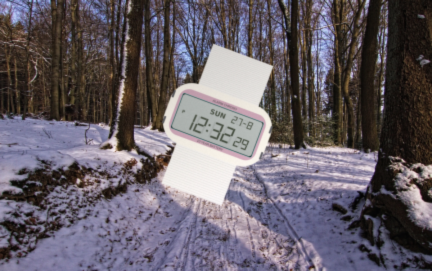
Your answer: **12:32:29**
